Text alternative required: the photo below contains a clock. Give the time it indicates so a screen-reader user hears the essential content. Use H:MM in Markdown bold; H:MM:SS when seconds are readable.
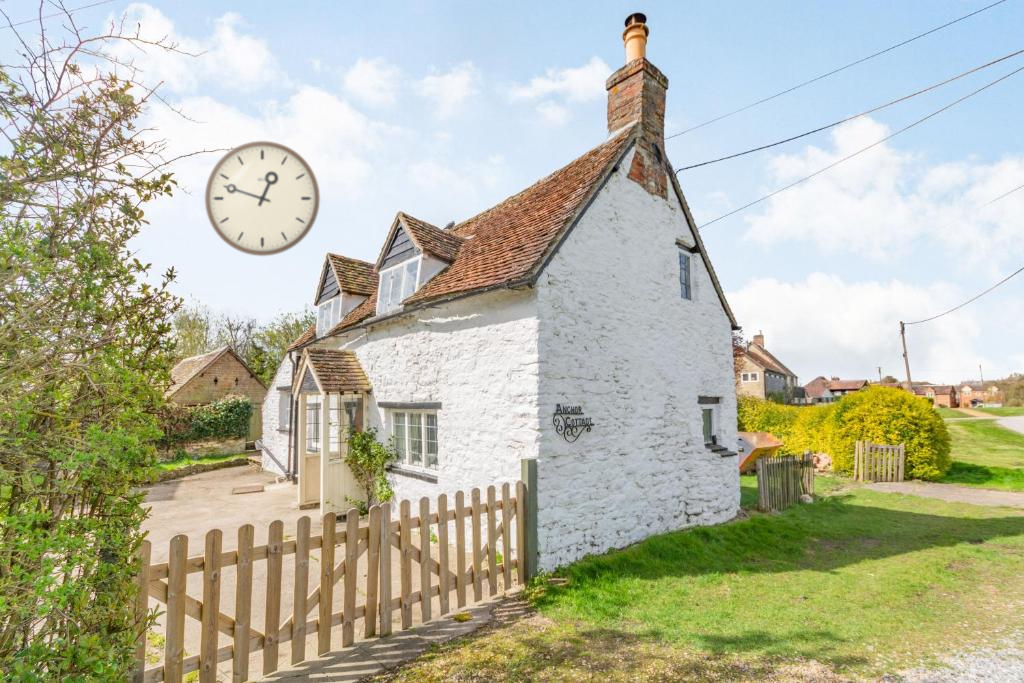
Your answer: **12:48**
